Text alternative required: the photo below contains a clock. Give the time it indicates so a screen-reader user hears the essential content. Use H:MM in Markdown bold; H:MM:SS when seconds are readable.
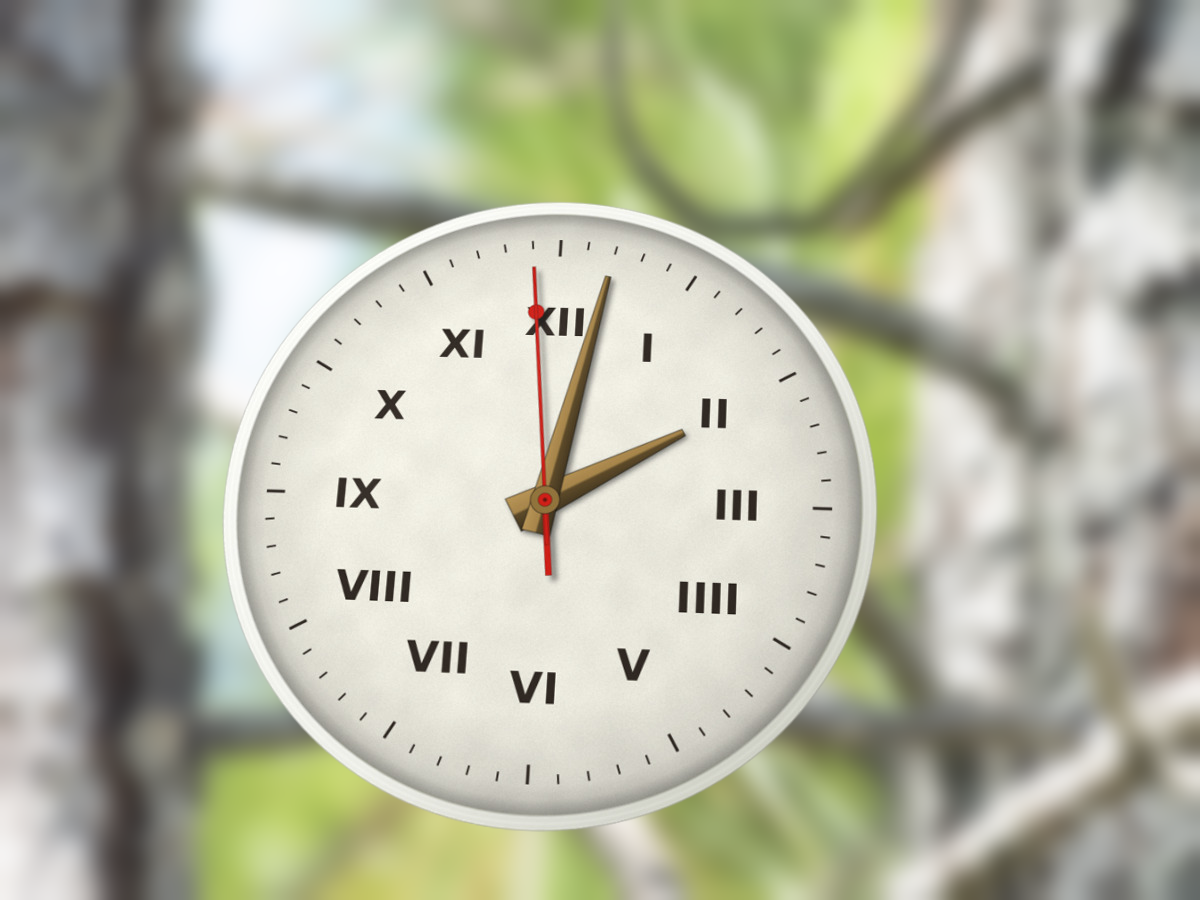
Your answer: **2:01:59**
